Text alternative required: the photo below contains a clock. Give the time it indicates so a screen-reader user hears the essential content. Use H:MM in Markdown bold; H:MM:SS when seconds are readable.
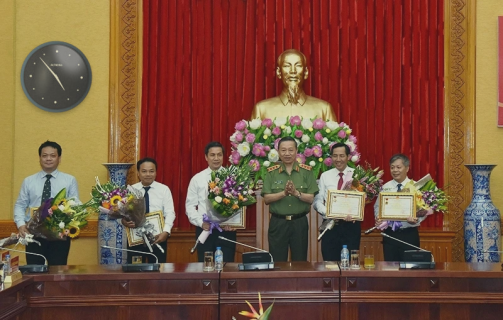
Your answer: **4:53**
